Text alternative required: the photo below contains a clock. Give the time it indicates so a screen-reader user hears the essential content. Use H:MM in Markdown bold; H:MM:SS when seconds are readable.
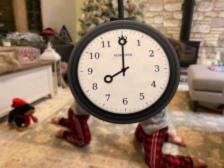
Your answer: **8:00**
